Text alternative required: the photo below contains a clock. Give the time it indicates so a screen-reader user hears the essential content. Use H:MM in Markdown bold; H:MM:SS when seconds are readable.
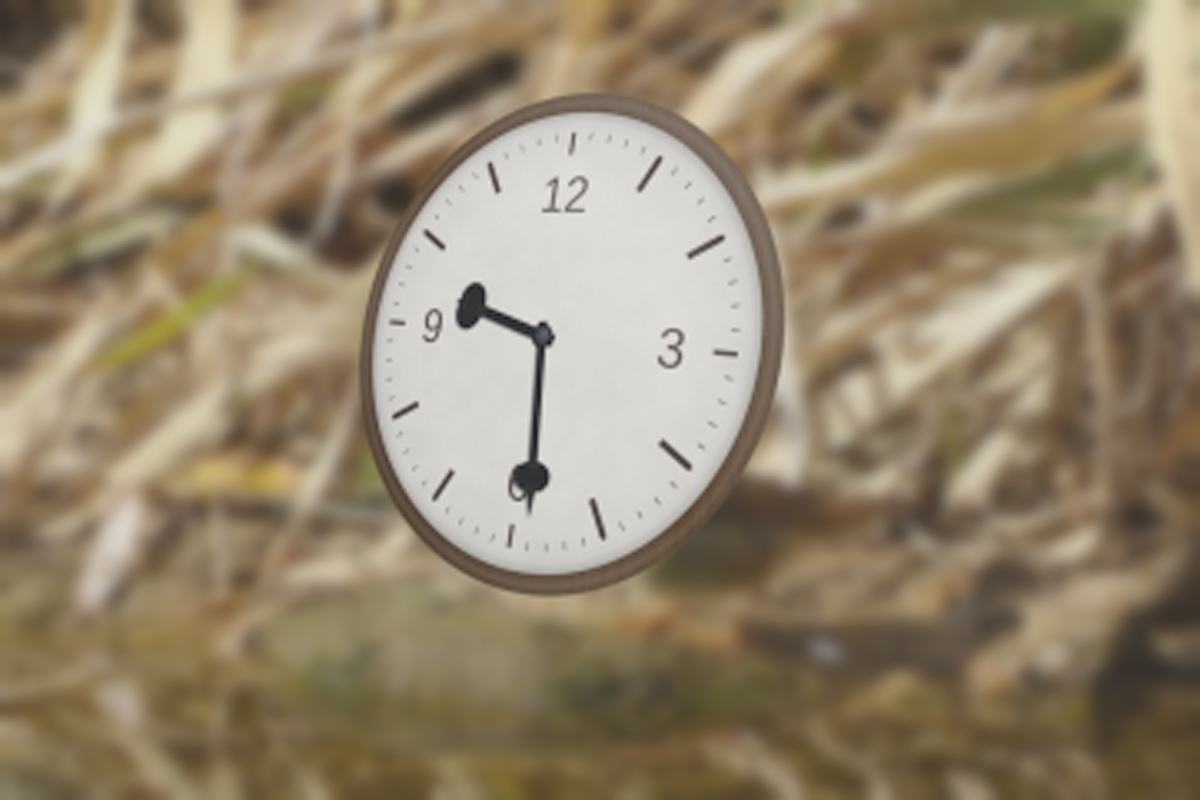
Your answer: **9:29**
